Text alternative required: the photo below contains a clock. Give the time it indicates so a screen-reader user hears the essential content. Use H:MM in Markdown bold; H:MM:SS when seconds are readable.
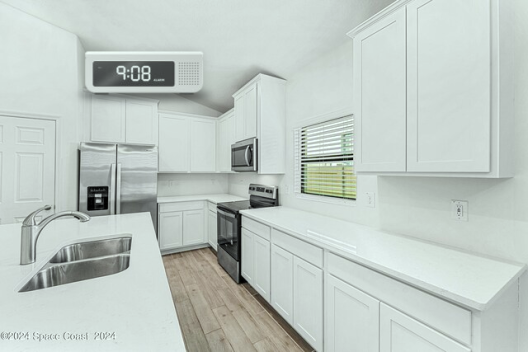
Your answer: **9:08**
